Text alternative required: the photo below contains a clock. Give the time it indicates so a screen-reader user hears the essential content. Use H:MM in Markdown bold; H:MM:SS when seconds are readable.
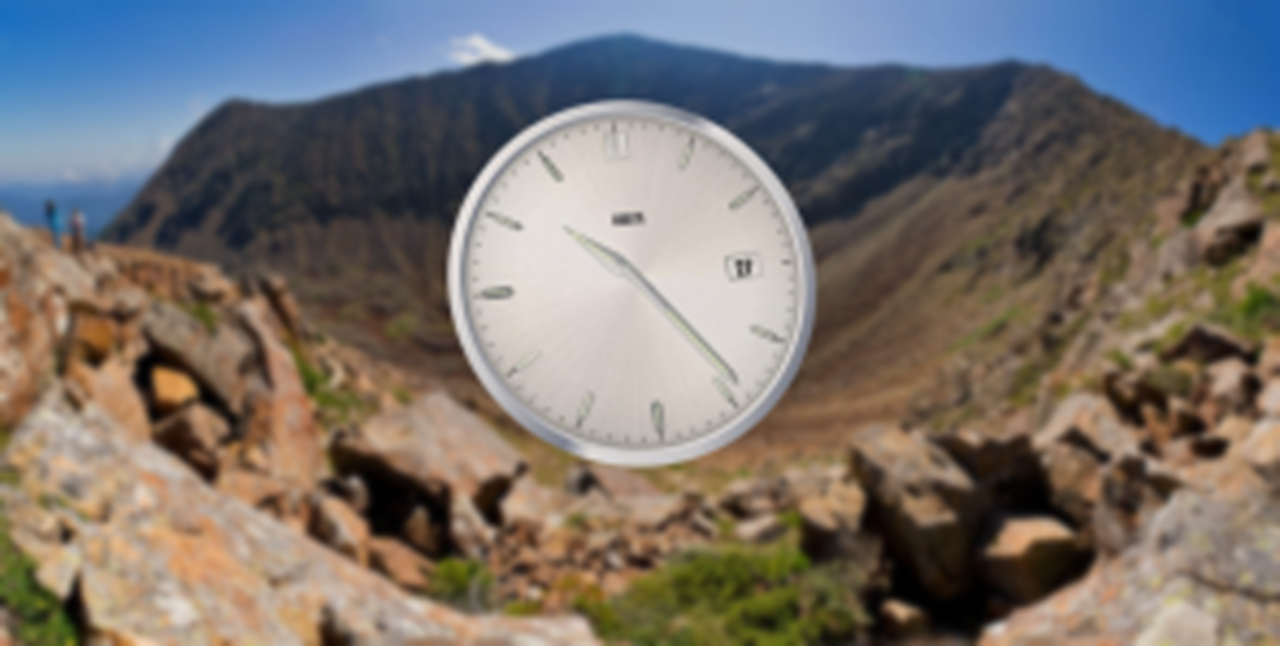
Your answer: **10:24**
